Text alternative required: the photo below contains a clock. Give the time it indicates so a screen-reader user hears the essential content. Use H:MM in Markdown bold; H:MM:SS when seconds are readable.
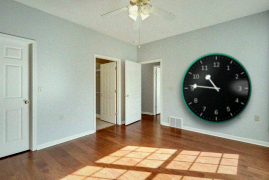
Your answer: **10:46**
